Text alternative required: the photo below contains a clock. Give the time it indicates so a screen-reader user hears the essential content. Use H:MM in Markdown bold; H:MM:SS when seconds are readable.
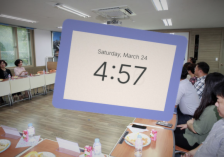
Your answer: **4:57**
